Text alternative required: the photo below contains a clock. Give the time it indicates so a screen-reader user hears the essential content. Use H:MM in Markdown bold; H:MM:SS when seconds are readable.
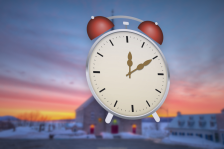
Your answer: **12:10**
